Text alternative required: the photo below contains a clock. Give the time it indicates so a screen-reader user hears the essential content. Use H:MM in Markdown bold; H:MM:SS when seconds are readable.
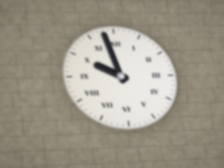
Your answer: **9:58**
